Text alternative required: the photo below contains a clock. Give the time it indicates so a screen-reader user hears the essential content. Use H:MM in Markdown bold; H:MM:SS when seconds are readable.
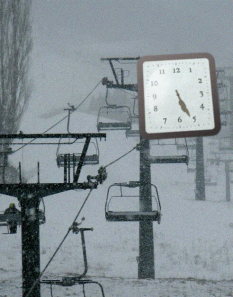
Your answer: **5:26**
